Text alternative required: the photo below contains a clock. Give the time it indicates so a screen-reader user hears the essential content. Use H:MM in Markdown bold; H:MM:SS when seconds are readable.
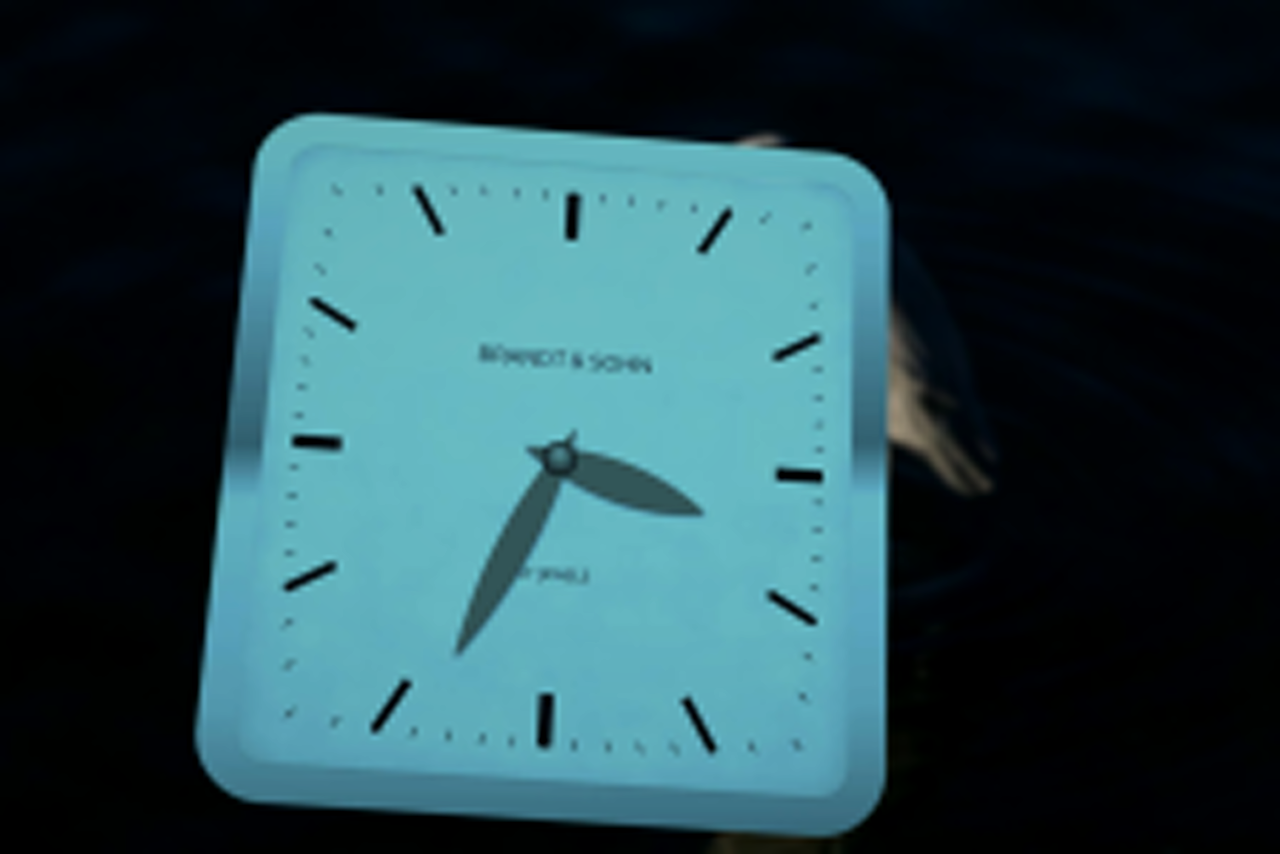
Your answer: **3:34**
